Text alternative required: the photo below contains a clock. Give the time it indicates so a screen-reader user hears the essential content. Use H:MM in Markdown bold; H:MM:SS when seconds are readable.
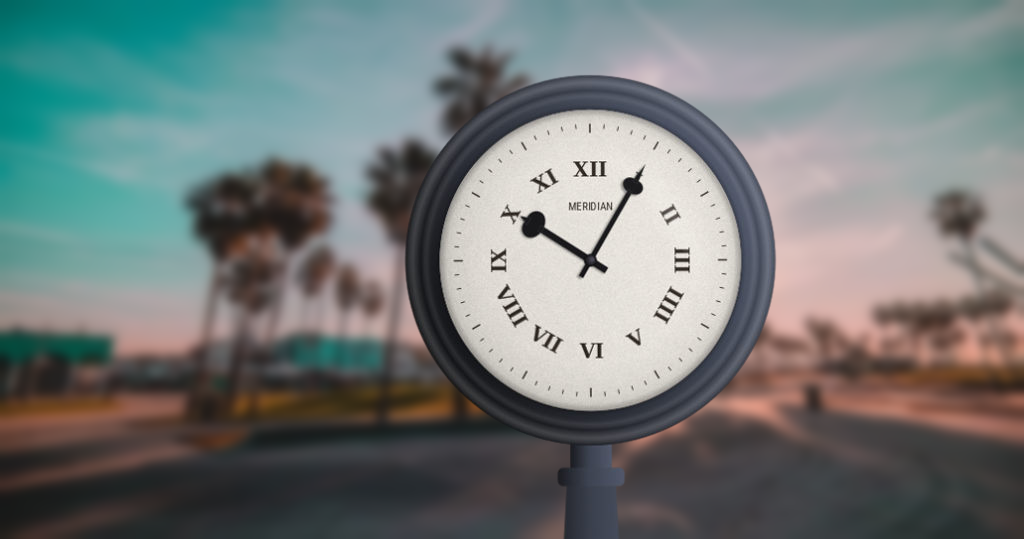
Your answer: **10:05**
